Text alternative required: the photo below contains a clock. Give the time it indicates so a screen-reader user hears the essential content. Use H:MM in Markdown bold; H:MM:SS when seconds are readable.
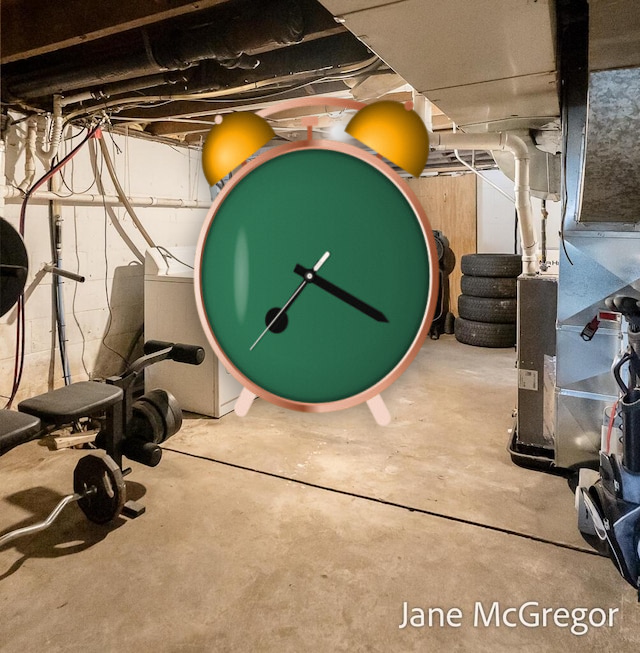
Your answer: **7:19:37**
